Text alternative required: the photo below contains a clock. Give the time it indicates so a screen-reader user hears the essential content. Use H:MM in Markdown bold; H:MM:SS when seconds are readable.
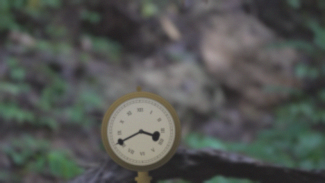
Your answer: **3:41**
